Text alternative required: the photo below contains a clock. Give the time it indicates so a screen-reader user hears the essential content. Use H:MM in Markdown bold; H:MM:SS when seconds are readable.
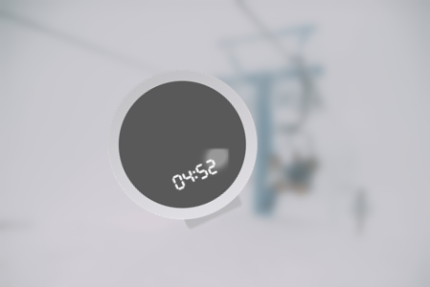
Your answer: **4:52**
